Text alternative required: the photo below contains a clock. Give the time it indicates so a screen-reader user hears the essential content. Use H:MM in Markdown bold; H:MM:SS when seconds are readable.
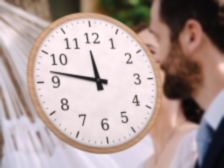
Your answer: **11:47**
